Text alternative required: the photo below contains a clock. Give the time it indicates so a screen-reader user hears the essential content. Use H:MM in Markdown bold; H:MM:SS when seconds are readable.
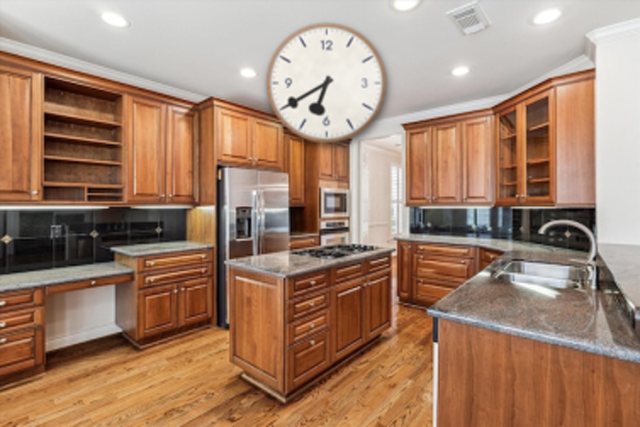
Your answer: **6:40**
